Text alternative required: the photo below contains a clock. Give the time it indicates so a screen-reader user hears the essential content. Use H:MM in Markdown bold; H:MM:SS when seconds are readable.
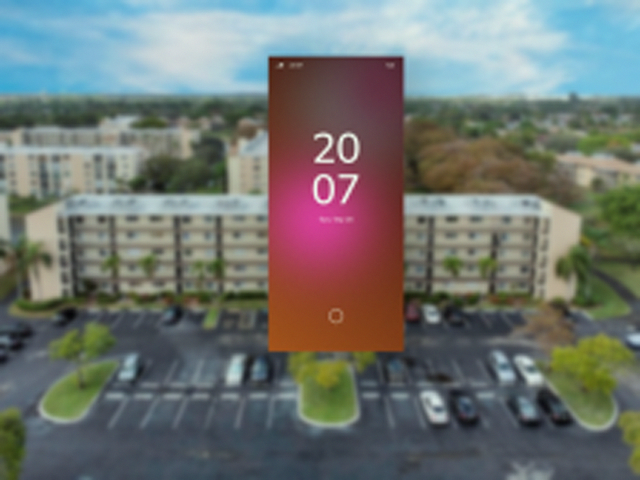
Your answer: **20:07**
